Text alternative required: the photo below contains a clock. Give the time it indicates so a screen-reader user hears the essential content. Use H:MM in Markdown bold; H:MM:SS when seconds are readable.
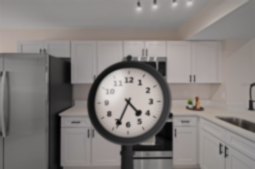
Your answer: **4:34**
